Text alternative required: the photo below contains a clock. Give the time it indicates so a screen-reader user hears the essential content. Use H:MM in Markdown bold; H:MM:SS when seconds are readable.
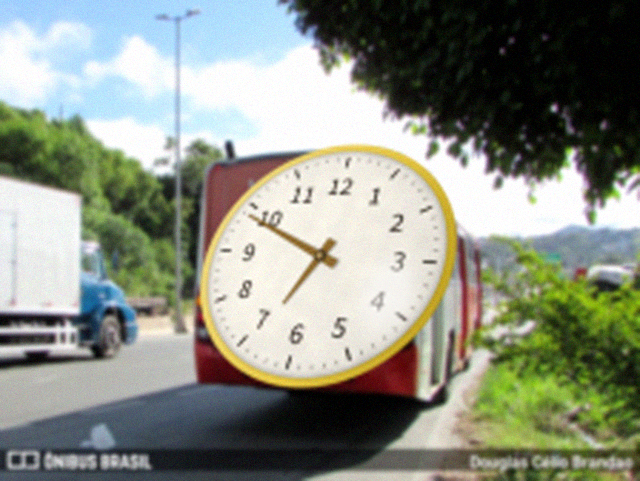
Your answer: **6:49**
